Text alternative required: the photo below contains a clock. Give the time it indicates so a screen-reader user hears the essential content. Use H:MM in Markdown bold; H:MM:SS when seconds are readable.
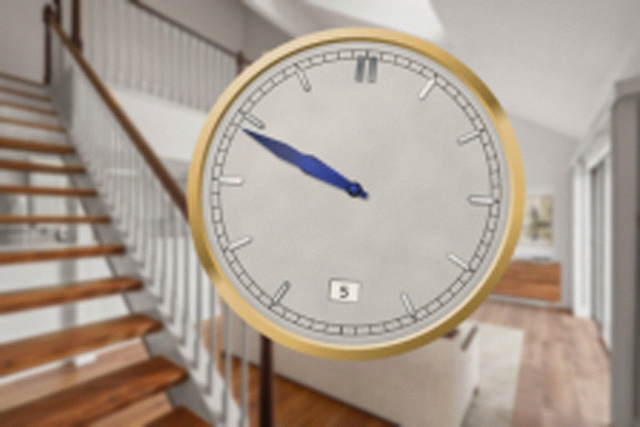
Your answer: **9:49**
